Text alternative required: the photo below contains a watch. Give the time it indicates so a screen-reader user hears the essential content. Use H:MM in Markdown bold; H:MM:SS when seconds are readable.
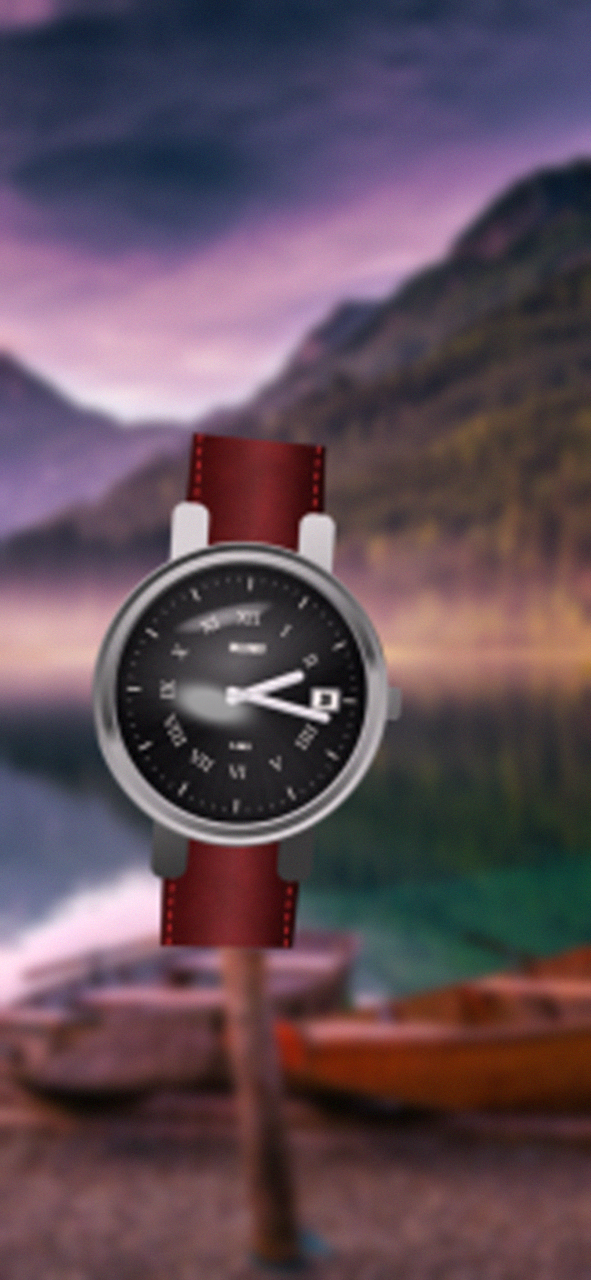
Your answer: **2:17**
